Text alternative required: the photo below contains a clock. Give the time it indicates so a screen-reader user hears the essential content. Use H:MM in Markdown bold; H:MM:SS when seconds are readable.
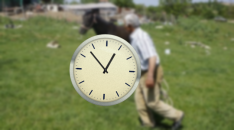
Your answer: **12:53**
